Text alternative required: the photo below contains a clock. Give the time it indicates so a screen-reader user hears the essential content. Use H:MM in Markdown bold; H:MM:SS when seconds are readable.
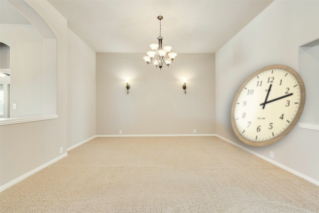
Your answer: **12:12**
